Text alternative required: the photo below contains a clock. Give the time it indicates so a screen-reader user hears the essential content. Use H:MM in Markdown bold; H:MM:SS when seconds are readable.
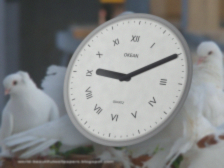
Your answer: **9:10**
